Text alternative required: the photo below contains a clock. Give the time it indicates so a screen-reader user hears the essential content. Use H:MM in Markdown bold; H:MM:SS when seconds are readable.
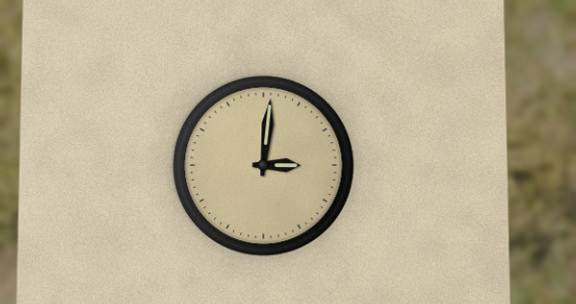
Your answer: **3:01**
